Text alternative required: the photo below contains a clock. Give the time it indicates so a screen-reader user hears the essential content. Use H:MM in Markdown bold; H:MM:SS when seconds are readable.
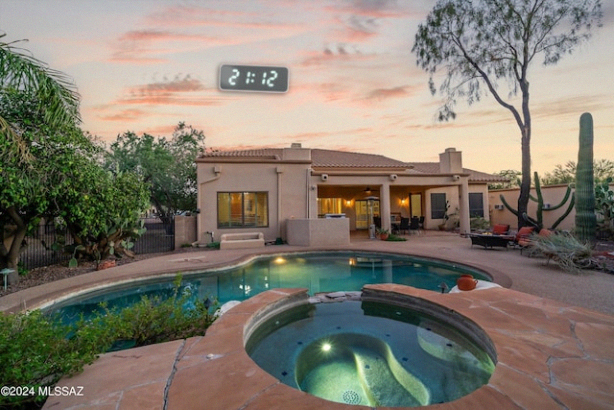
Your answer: **21:12**
